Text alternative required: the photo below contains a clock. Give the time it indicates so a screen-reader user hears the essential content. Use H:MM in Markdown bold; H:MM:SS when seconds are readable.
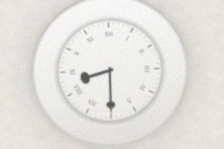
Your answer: **8:30**
